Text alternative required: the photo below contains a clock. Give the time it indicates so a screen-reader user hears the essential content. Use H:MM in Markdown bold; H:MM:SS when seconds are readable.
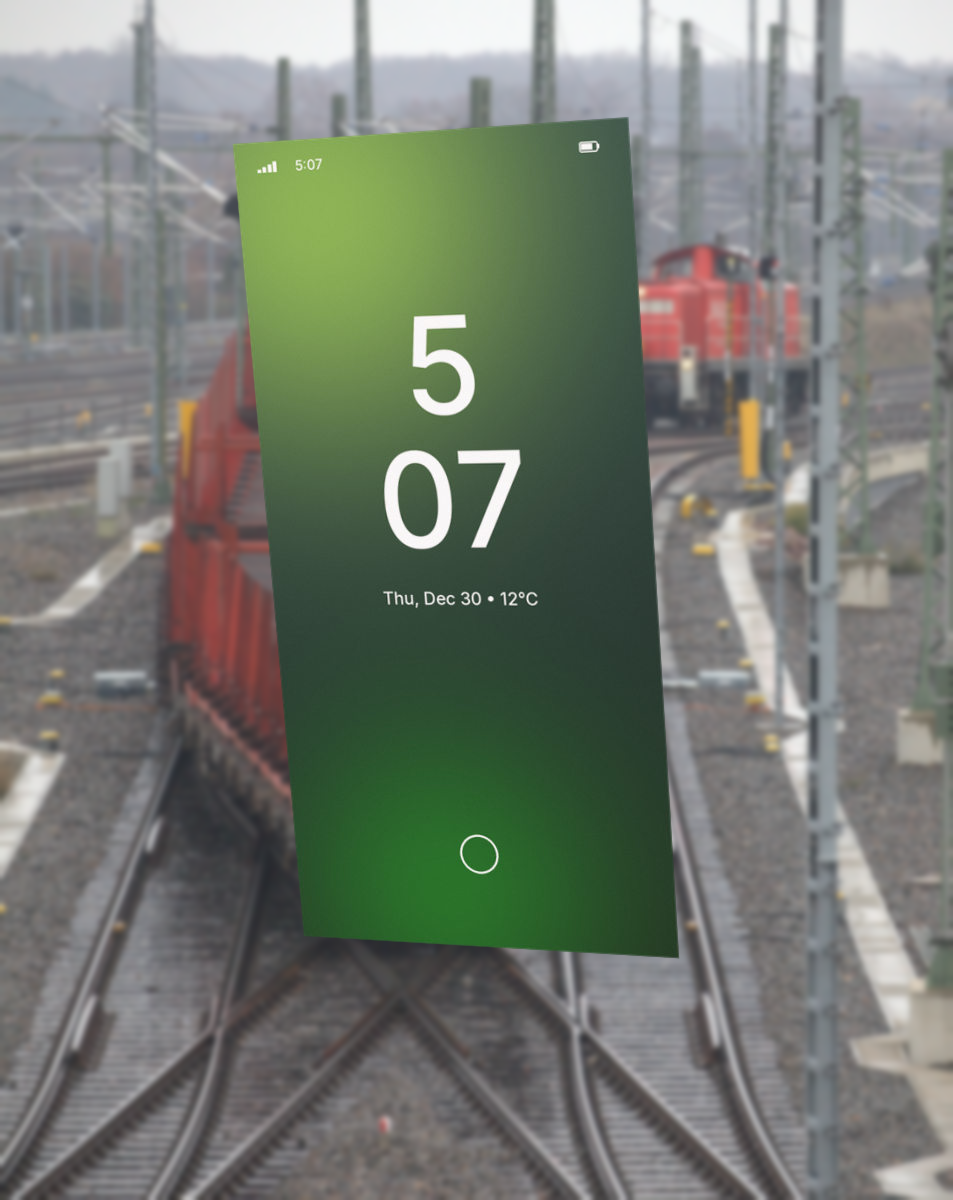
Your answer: **5:07**
